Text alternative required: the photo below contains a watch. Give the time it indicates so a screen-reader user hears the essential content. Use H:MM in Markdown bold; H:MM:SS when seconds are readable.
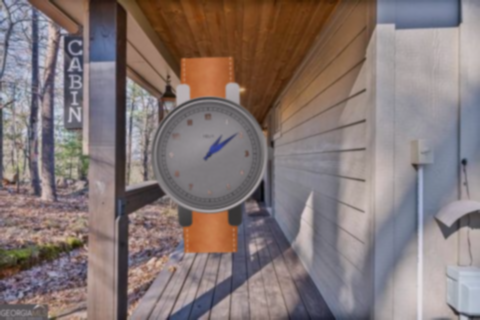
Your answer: **1:09**
